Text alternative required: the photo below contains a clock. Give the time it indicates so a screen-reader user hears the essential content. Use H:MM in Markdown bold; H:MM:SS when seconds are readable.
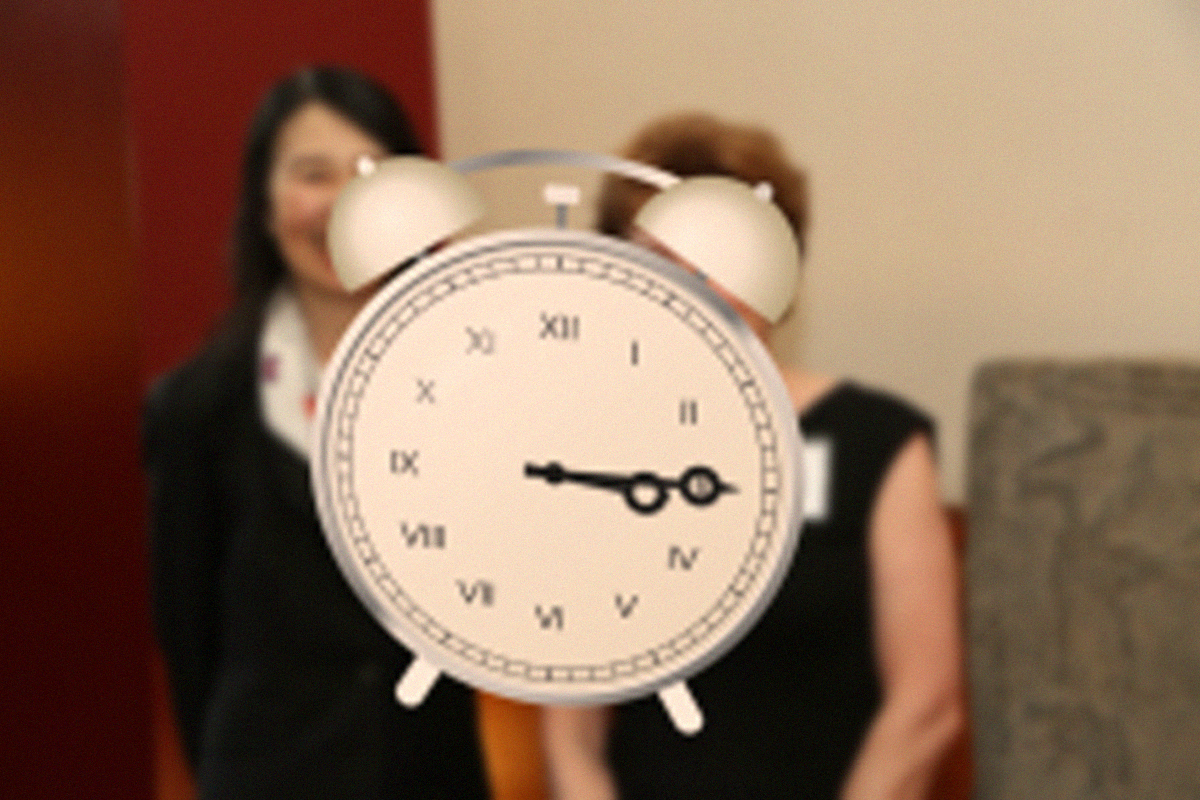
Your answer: **3:15**
